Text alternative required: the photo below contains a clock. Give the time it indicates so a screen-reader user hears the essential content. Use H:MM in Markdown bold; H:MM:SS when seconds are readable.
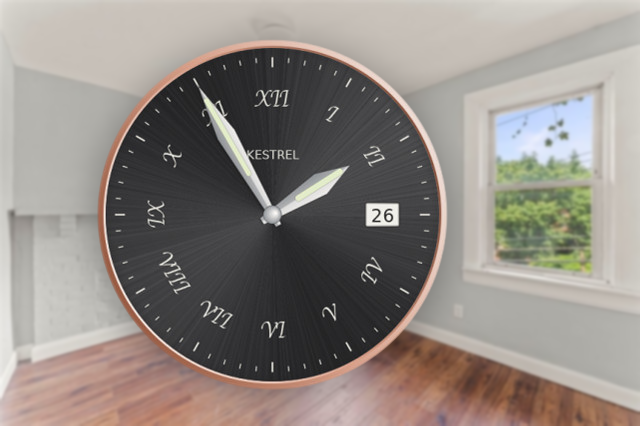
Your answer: **1:55**
